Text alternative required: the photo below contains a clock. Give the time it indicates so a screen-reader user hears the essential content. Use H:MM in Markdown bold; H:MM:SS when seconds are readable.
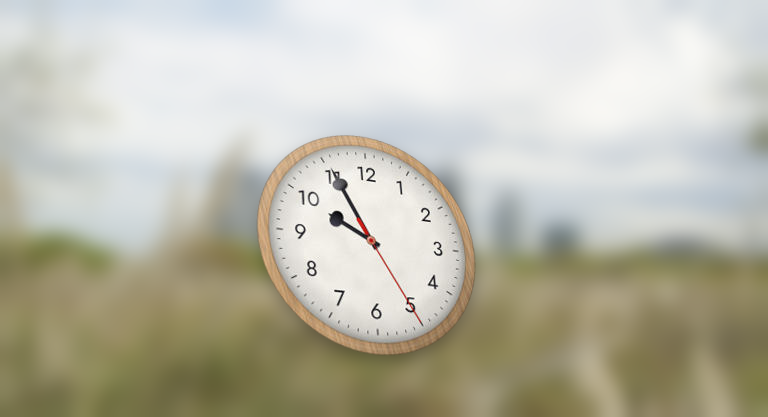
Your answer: **9:55:25**
